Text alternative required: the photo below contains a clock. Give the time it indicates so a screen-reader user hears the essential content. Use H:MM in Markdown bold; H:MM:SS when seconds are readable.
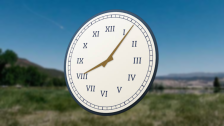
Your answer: **8:06**
